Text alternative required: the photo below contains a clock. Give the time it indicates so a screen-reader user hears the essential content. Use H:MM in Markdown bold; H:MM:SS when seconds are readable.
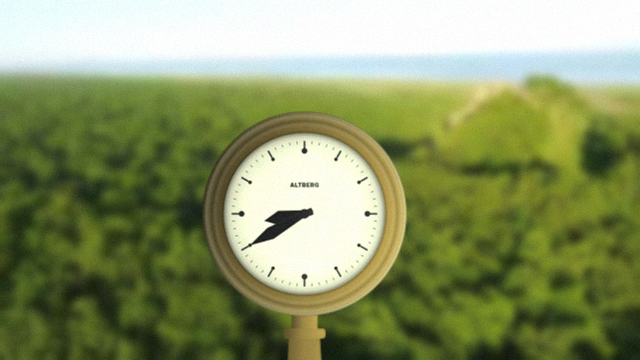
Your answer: **8:40**
